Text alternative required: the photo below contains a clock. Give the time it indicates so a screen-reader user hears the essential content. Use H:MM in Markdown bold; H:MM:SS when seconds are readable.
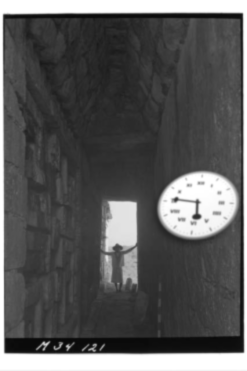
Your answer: **5:46**
